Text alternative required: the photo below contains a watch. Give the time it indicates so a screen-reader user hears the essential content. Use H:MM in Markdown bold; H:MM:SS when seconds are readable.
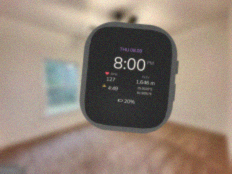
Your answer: **8:00**
